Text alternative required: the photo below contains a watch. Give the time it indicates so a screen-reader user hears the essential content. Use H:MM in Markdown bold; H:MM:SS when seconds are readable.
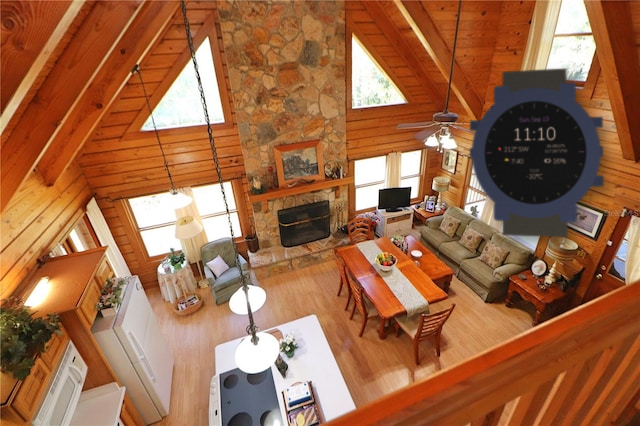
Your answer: **11:10**
